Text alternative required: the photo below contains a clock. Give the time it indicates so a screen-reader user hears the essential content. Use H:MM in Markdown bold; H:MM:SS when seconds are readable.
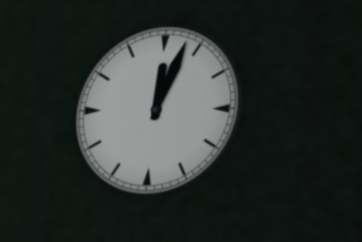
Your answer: **12:03**
